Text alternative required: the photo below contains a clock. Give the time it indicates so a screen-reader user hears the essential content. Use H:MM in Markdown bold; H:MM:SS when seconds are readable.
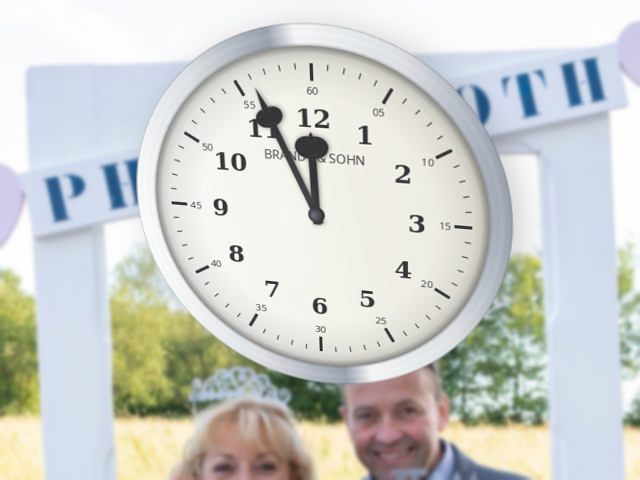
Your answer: **11:56**
